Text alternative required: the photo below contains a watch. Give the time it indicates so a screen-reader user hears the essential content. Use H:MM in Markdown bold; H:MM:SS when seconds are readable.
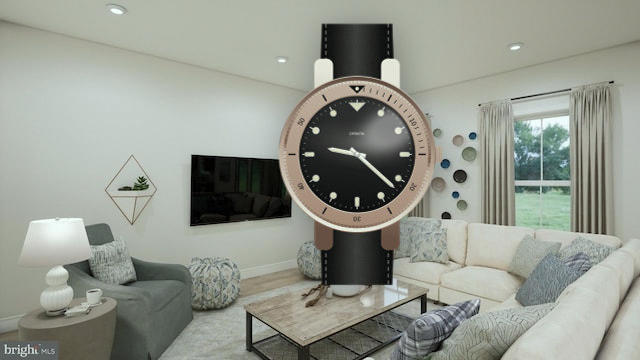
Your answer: **9:22**
